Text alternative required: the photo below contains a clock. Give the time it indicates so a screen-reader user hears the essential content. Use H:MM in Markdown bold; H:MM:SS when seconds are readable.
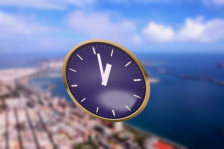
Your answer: **1:01**
